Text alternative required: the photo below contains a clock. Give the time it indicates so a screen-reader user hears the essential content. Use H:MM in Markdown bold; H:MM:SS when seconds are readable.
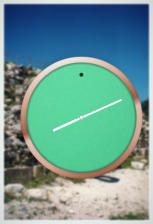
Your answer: **8:11**
